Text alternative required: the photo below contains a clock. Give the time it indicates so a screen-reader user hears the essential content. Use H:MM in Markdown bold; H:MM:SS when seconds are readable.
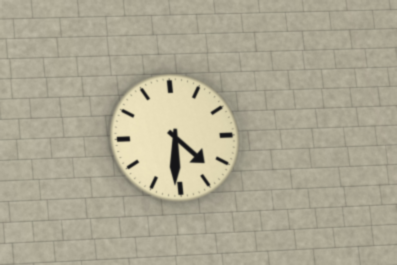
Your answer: **4:31**
